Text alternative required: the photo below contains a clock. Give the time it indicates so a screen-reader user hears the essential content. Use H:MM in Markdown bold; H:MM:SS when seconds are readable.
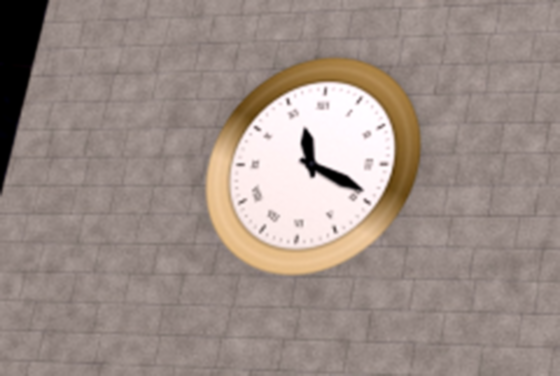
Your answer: **11:19**
